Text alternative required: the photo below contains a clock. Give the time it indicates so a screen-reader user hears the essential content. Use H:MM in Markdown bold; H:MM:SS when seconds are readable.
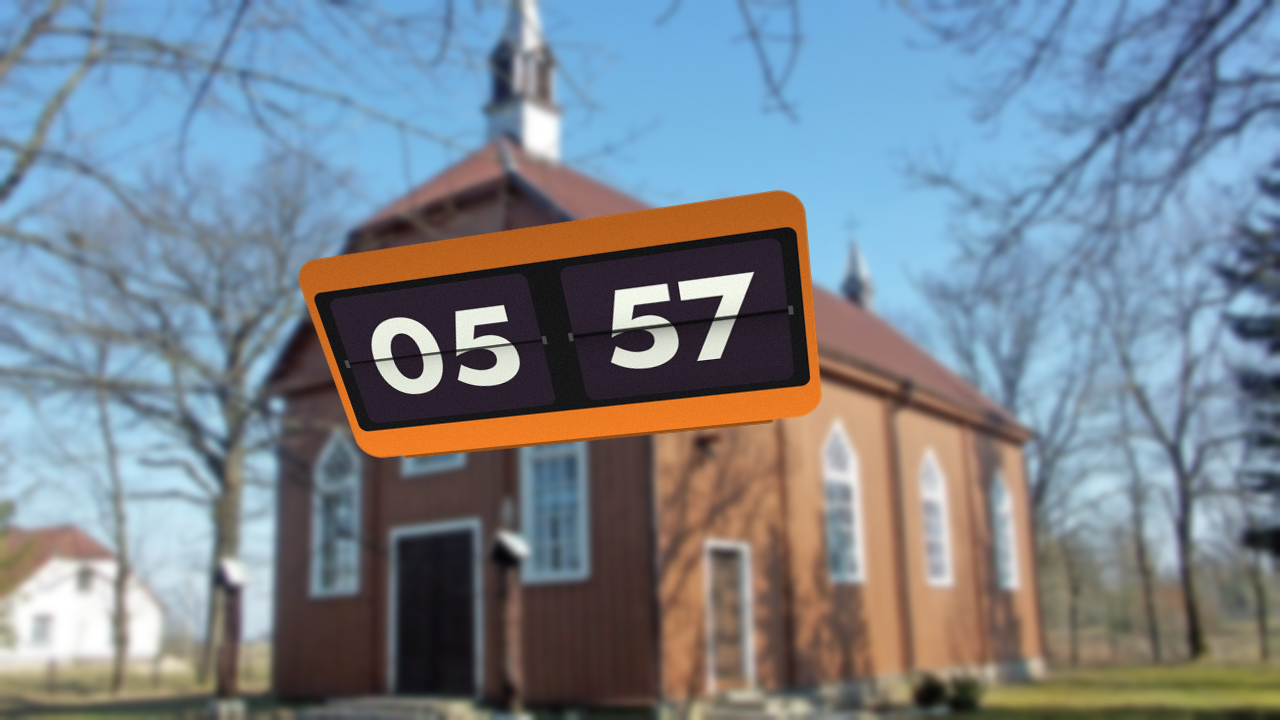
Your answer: **5:57**
